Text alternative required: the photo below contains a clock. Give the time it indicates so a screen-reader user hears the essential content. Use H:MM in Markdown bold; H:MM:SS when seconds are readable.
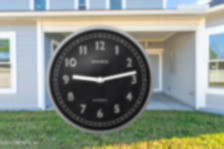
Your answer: **9:13**
